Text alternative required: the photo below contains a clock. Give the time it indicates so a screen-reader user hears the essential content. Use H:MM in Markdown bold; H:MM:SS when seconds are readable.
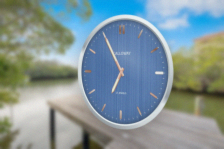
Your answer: **6:55**
